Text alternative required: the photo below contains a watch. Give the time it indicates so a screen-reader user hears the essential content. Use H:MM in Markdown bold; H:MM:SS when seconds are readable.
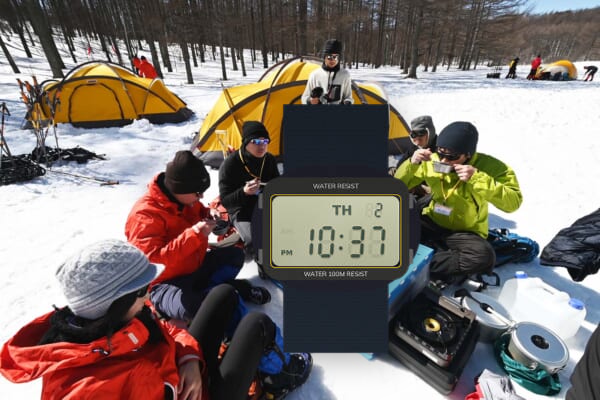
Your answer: **10:37**
